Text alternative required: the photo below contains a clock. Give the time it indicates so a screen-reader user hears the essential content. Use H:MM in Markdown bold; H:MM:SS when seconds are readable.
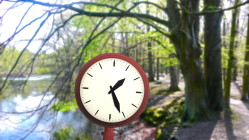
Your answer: **1:26**
